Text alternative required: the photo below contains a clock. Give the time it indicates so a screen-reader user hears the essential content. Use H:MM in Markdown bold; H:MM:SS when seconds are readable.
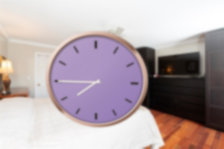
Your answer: **7:45**
